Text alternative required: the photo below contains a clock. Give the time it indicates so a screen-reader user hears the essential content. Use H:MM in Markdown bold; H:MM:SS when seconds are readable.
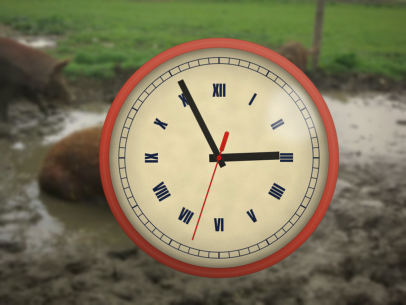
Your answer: **2:55:33**
